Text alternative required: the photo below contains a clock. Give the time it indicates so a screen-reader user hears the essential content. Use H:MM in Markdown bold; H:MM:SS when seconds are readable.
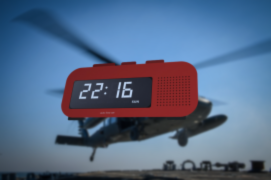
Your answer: **22:16**
